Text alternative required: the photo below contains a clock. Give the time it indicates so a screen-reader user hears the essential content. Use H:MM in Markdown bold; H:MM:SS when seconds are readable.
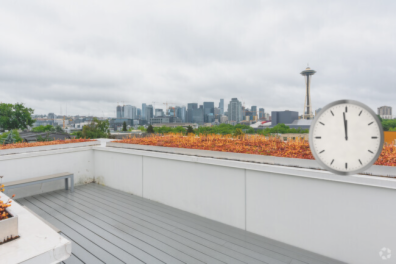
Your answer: **11:59**
